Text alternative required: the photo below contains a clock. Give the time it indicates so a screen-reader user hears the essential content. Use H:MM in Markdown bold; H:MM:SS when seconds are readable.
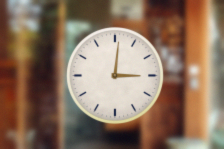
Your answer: **3:01**
